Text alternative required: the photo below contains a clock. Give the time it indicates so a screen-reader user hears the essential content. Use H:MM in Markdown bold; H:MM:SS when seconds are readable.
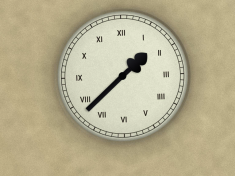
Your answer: **1:38**
